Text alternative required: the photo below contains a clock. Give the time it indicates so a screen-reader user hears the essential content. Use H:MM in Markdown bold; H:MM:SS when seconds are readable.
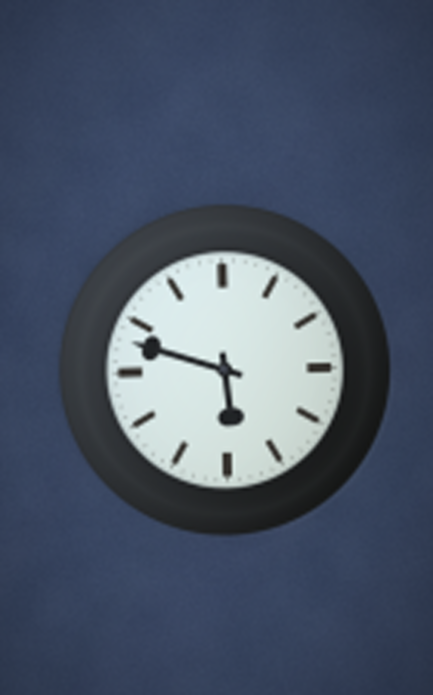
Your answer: **5:48**
